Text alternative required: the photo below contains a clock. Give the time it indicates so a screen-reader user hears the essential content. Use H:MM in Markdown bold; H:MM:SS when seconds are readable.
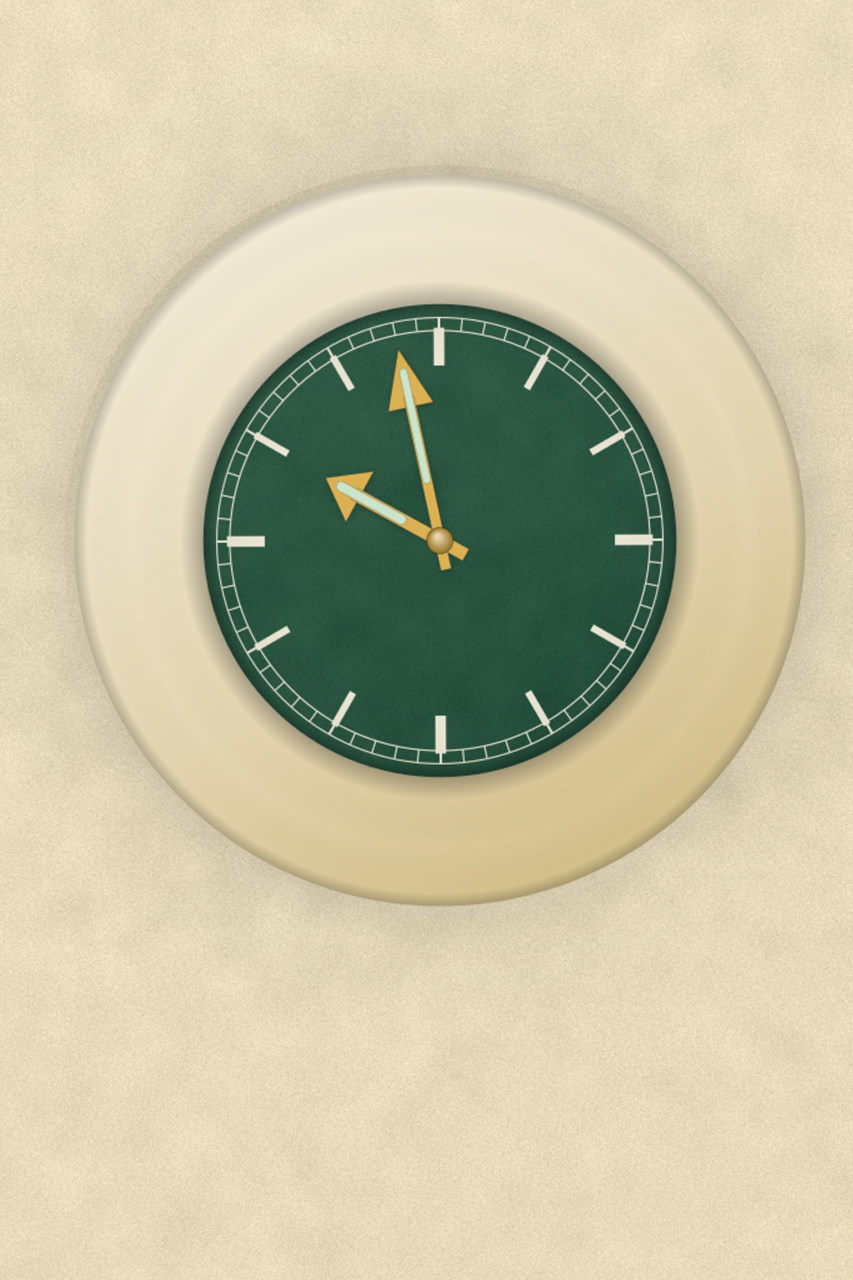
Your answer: **9:58**
